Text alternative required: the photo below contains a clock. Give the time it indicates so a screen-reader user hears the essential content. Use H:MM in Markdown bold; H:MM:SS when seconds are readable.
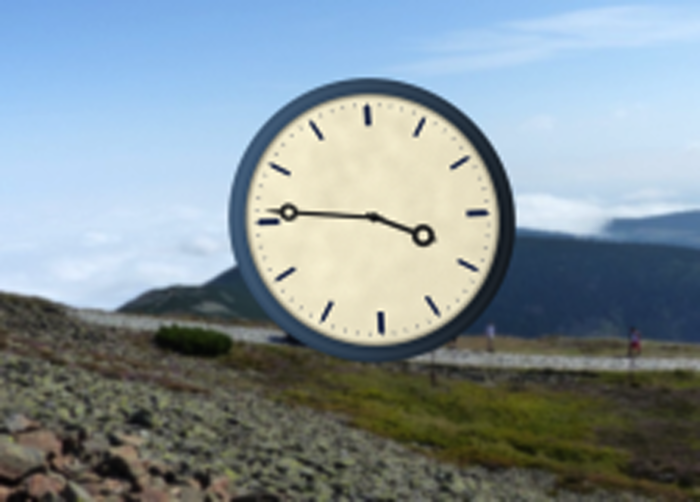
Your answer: **3:46**
